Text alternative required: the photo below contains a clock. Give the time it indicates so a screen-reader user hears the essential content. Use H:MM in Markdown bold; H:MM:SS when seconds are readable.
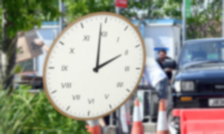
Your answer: **1:59**
